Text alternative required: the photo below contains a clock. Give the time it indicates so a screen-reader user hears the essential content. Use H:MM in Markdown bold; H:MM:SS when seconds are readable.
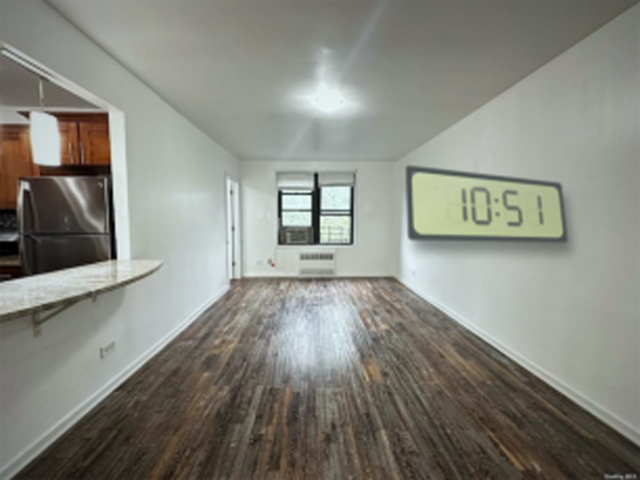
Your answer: **10:51**
